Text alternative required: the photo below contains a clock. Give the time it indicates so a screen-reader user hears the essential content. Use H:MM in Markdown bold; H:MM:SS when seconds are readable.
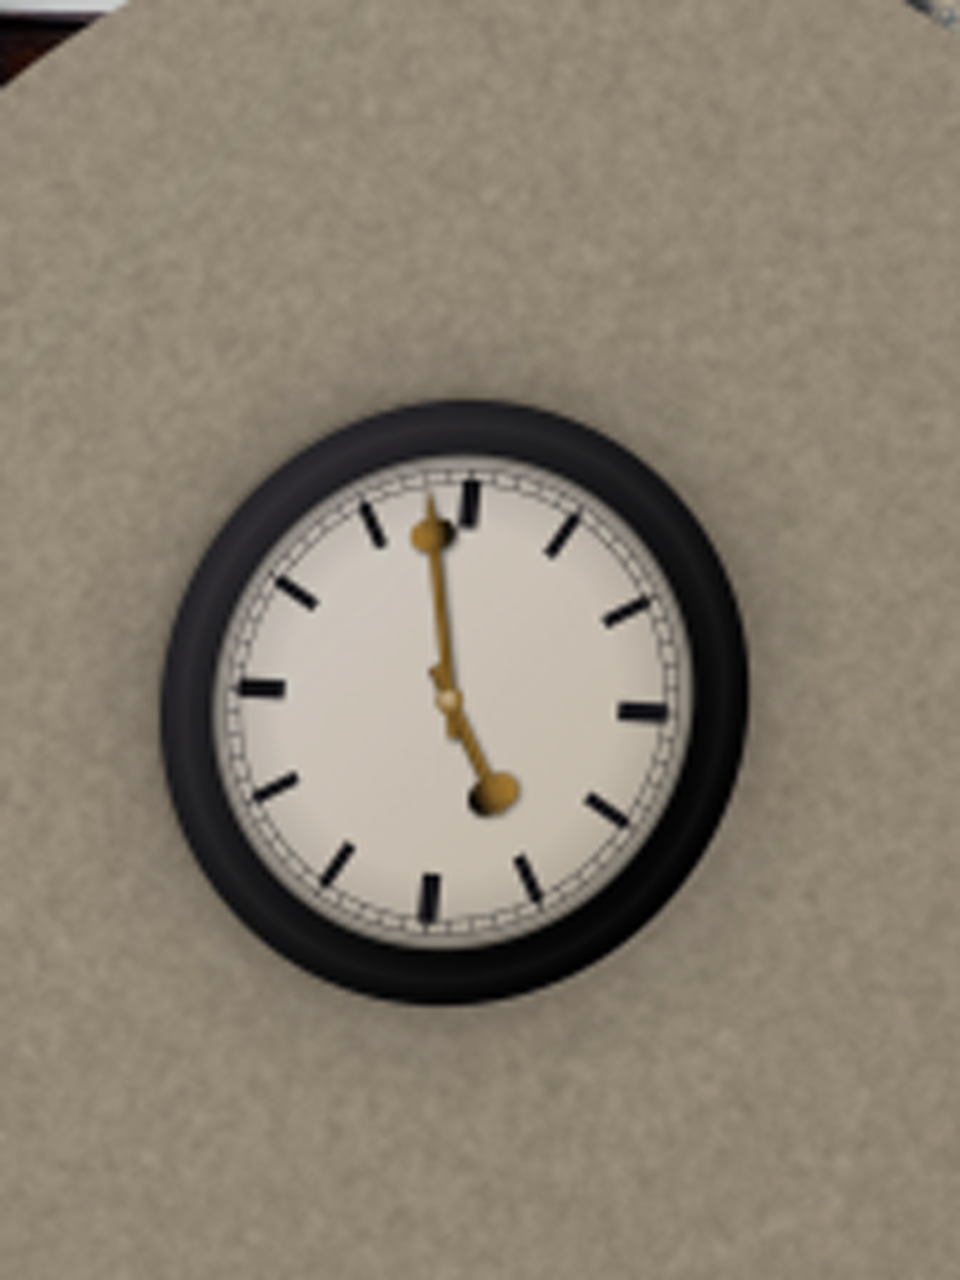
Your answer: **4:58**
